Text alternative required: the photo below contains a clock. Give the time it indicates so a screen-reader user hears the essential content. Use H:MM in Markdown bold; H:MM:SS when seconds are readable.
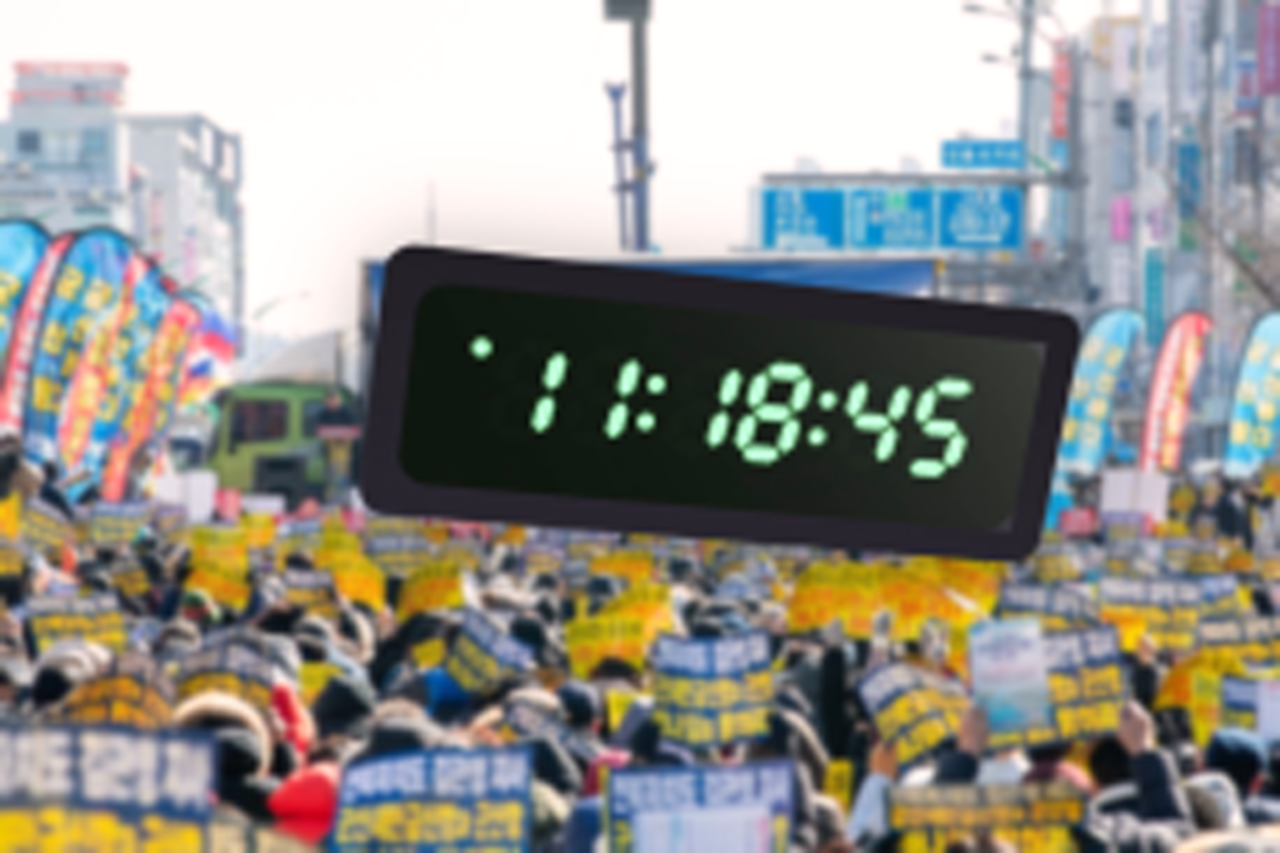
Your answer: **11:18:45**
